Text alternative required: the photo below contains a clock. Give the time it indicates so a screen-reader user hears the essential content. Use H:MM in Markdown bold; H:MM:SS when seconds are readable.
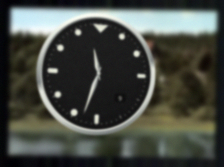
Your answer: **11:33**
